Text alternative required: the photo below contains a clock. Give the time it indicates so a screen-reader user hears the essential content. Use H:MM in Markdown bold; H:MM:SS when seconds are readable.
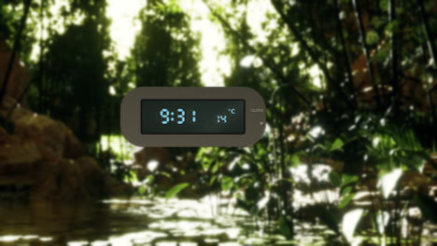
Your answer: **9:31**
